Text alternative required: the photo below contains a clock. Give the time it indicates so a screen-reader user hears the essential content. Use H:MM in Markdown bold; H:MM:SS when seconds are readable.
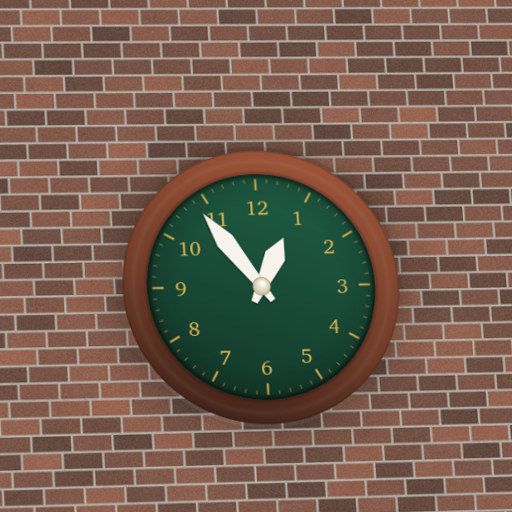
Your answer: **12:54**
